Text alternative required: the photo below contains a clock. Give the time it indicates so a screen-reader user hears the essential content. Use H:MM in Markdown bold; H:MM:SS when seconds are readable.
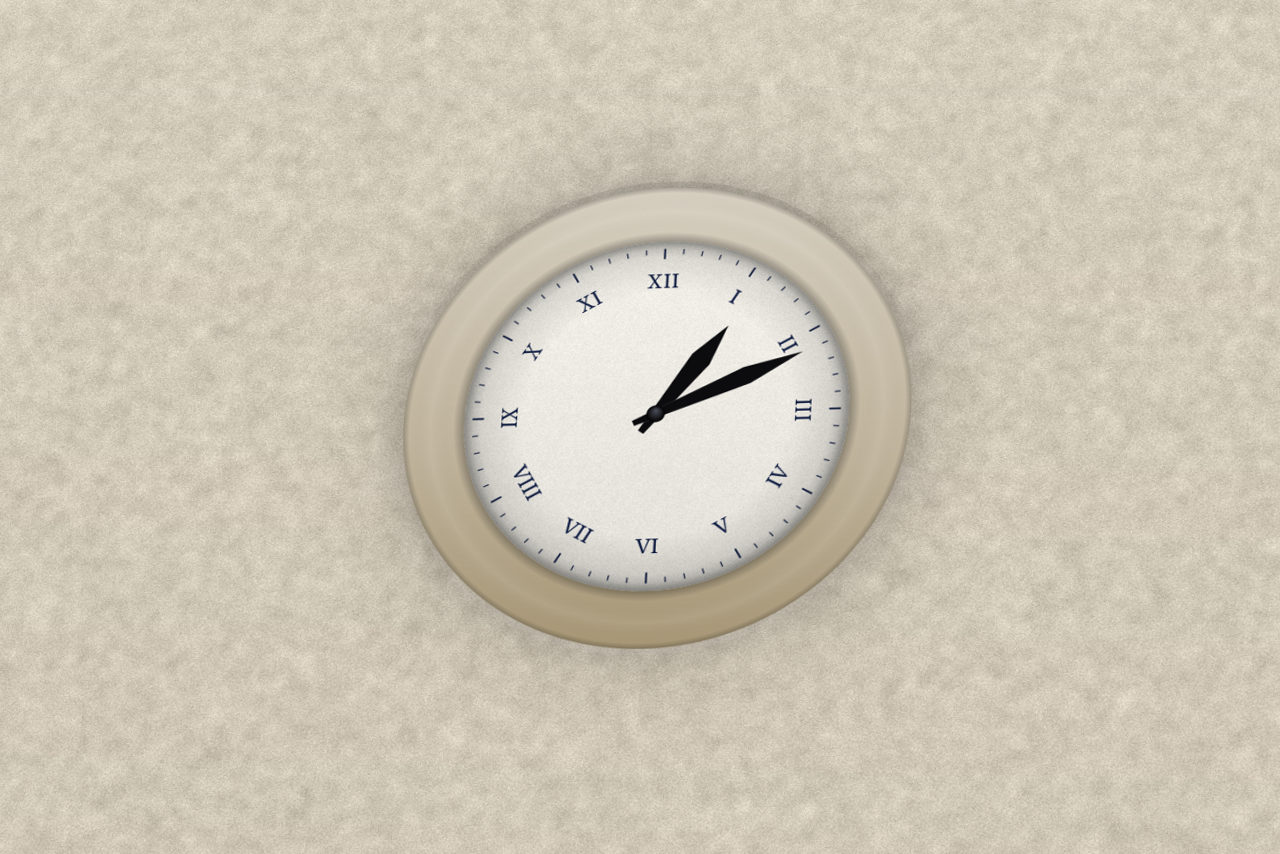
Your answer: **1:11**
